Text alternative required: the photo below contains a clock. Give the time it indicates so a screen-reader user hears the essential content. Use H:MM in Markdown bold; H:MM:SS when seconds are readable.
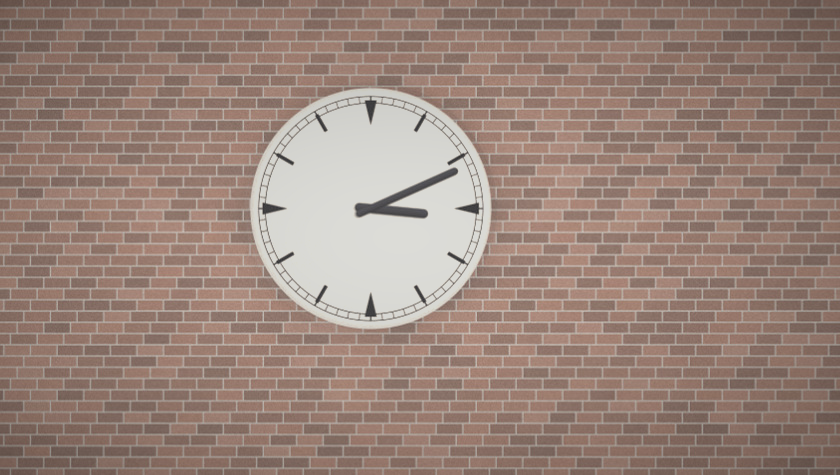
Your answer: **3:11**
